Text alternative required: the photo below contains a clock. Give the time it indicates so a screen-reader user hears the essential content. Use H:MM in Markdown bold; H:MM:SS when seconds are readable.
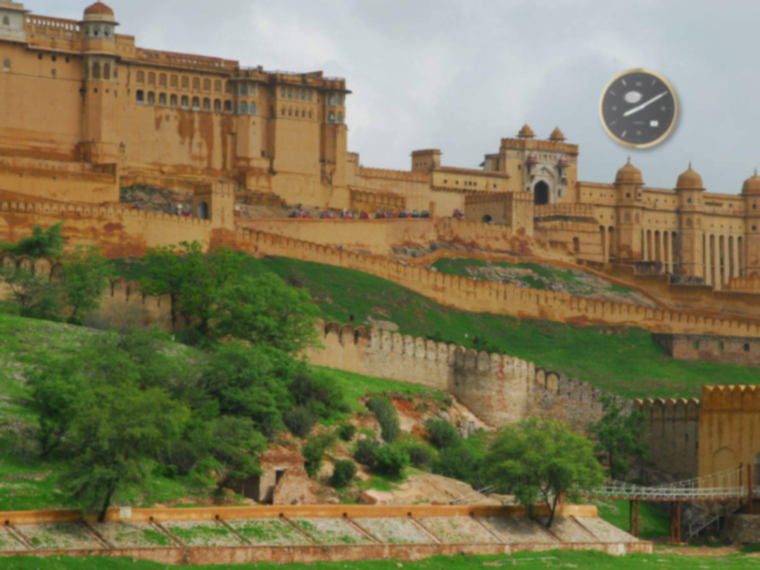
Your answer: **8:10**
